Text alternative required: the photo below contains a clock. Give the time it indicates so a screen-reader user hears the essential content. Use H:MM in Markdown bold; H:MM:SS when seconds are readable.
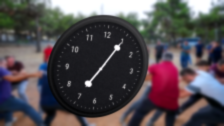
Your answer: **7:05**
